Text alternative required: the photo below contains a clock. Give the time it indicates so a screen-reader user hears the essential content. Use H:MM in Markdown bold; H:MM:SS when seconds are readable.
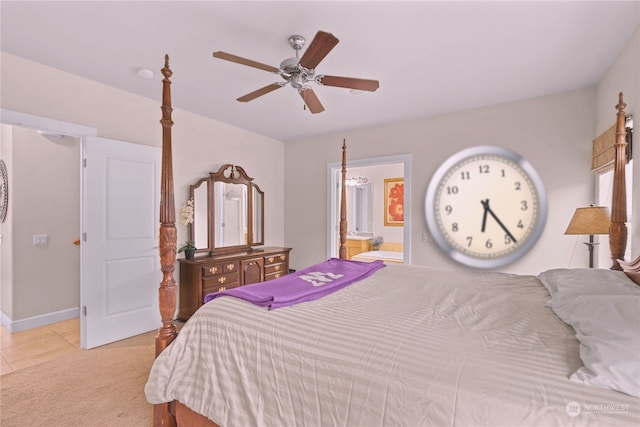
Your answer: **6:24**
